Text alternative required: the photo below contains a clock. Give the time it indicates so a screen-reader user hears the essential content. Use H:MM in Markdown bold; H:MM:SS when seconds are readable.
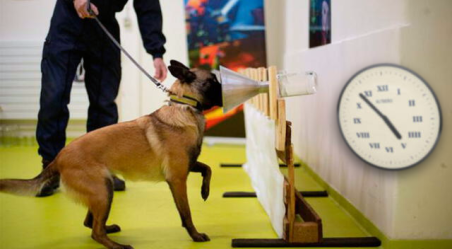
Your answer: **4:53**
